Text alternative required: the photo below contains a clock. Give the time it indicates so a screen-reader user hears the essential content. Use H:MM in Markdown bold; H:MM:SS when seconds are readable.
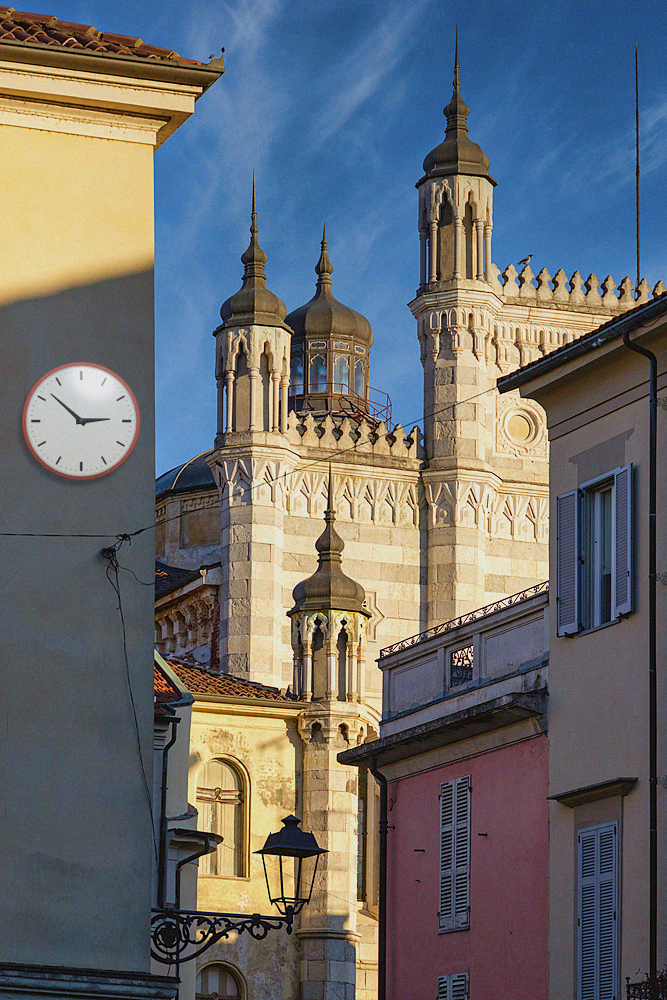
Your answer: **2:52**
